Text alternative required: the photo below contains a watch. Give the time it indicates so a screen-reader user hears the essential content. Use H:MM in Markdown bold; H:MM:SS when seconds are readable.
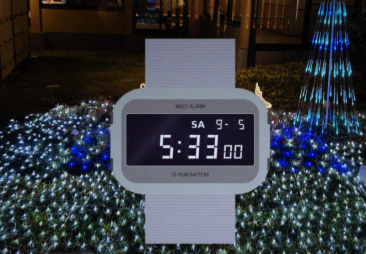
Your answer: **5:33:00**
